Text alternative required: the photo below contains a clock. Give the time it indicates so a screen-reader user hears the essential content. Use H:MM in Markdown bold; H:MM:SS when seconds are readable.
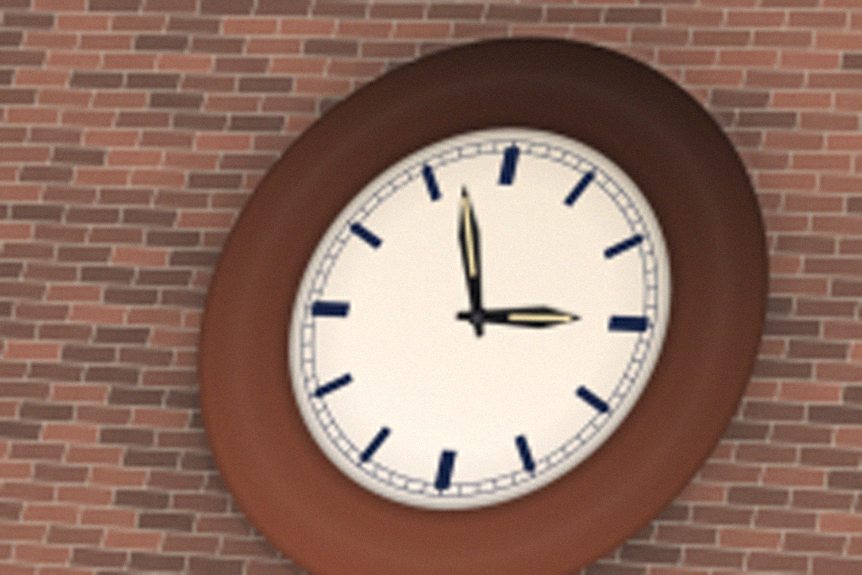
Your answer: **2:57**
